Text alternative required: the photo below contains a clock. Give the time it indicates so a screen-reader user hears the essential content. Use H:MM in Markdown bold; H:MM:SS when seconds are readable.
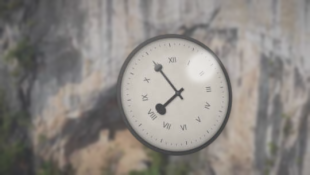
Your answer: **7:55**
